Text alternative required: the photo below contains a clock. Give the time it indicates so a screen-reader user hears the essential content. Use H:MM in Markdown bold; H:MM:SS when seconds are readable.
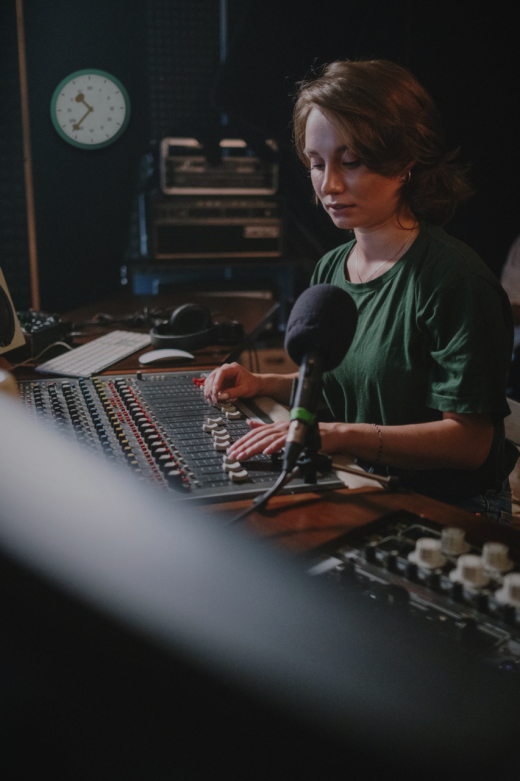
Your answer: **10:37**
